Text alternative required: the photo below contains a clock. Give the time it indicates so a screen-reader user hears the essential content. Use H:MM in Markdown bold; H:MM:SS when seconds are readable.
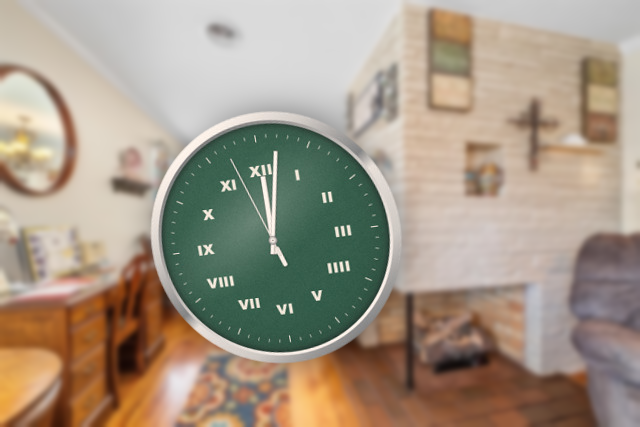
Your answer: **12:01:57**
